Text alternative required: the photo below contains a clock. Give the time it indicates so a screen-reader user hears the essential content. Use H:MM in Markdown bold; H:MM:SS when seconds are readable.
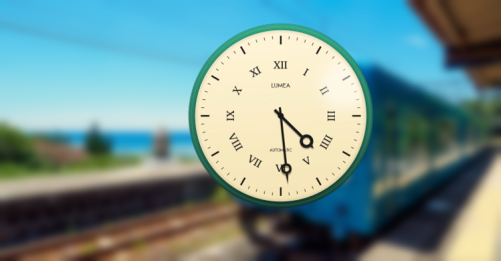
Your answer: **4:29**
